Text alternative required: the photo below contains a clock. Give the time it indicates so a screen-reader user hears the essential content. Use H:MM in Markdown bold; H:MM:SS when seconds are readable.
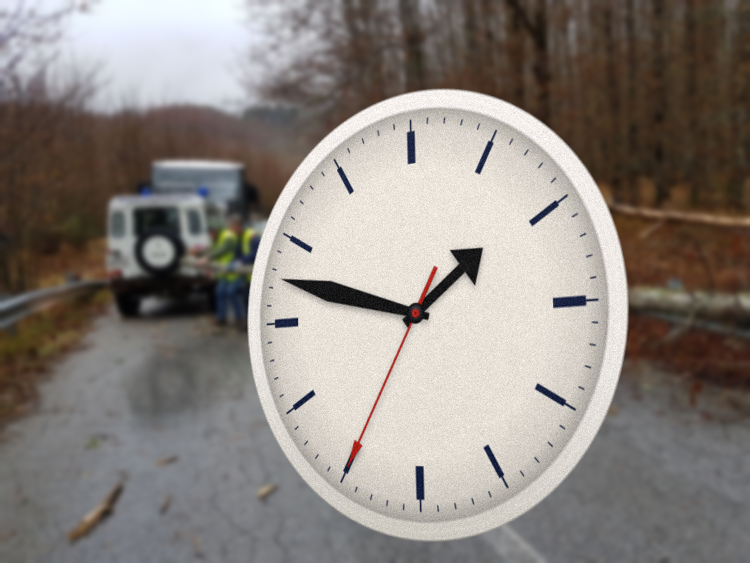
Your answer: **1:47:35**
